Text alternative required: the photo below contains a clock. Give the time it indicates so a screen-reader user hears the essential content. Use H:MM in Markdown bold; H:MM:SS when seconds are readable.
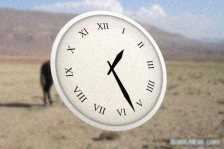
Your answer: **1:27**
